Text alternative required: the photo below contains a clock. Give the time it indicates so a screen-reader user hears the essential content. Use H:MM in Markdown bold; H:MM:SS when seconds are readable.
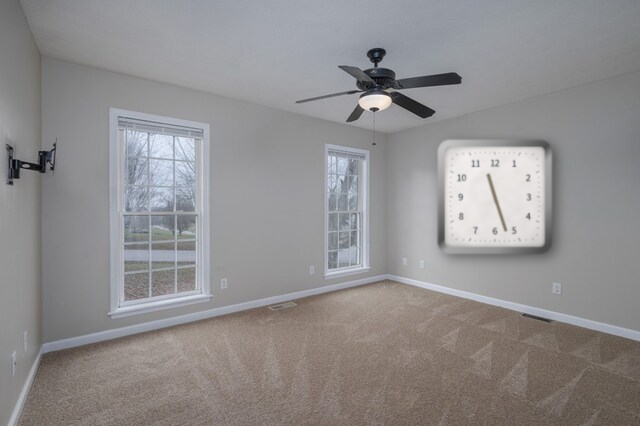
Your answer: **11:27**
